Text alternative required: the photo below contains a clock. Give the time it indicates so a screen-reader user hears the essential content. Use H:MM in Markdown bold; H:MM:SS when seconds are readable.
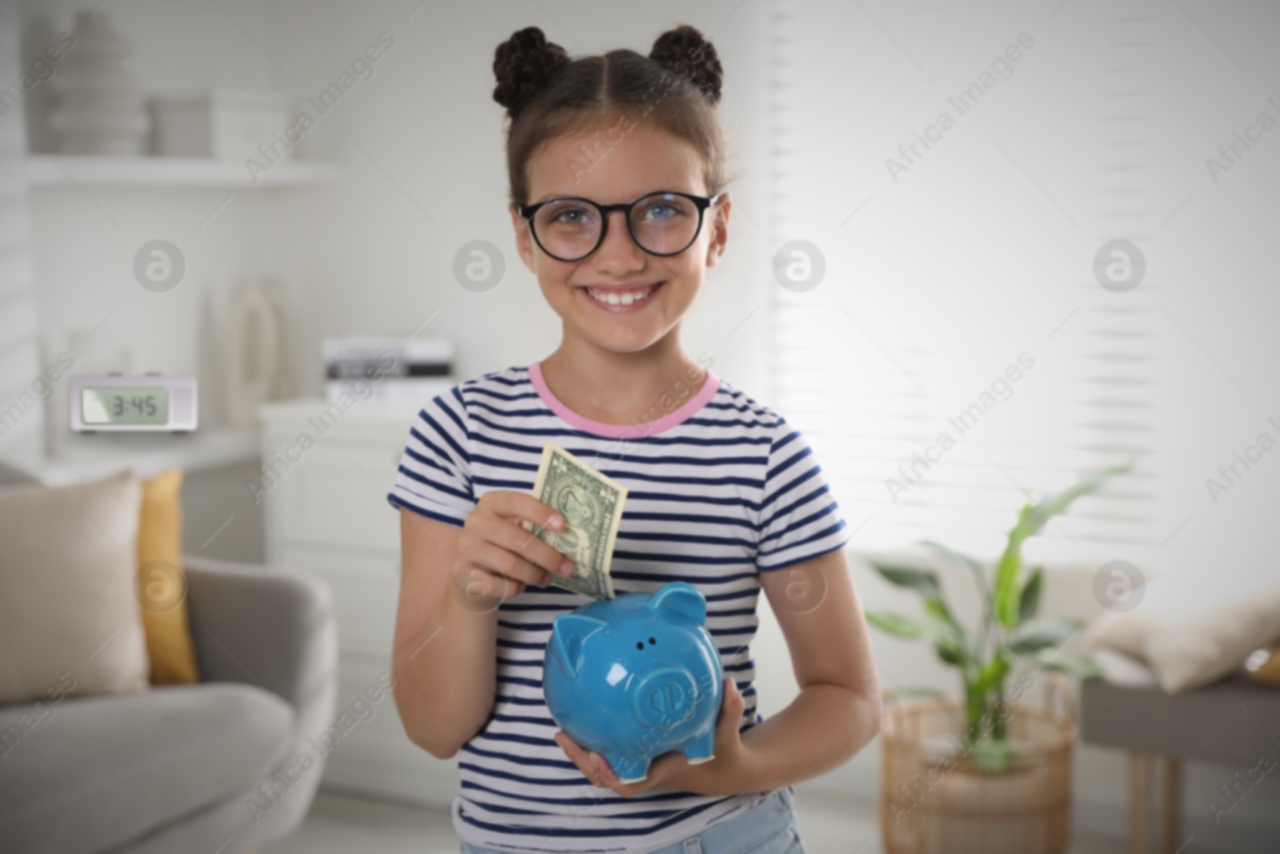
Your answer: **3:45**
